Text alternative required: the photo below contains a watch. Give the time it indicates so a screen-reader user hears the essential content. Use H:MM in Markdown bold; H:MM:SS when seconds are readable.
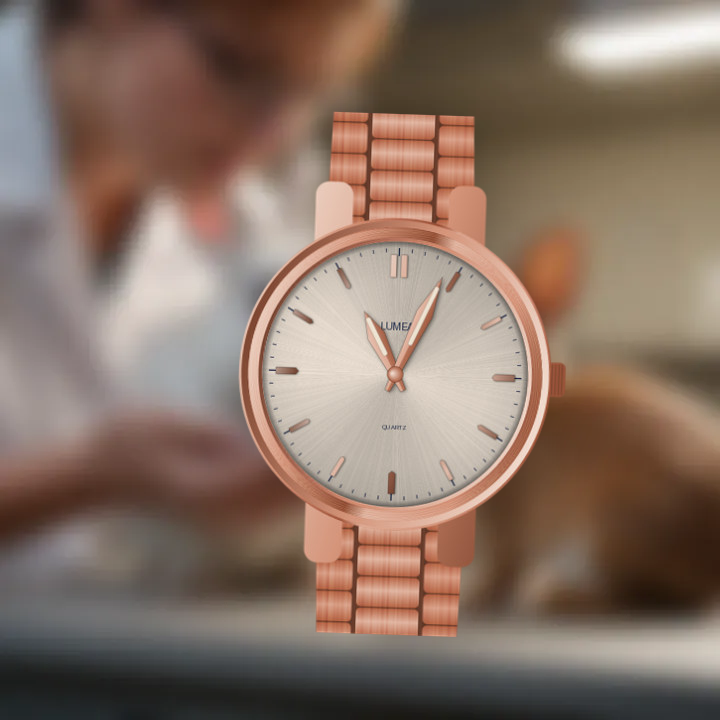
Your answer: **11:04**
